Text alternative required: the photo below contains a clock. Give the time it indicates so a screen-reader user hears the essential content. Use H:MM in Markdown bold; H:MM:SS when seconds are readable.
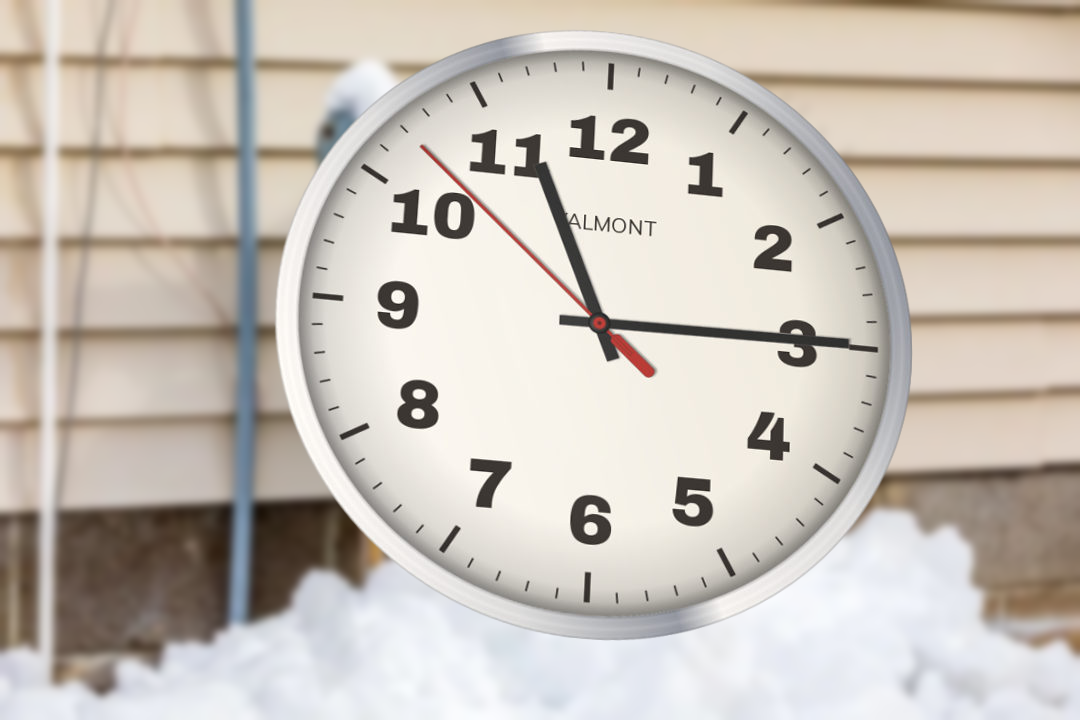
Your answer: **11:14:52**
